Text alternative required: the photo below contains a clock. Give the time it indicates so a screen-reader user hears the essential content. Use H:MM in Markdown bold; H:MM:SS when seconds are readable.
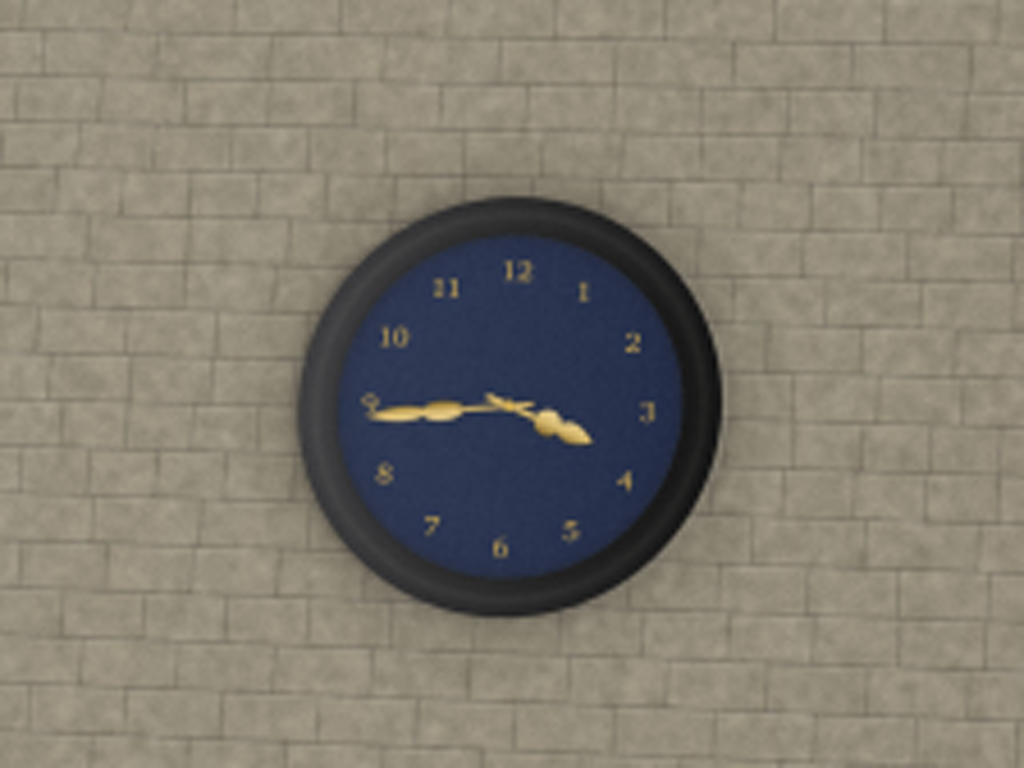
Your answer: **3:44**
